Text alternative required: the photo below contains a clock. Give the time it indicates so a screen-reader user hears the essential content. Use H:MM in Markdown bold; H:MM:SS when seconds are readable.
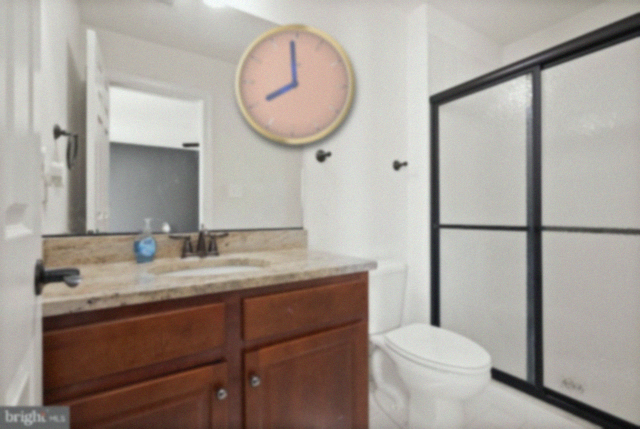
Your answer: **7:59**
